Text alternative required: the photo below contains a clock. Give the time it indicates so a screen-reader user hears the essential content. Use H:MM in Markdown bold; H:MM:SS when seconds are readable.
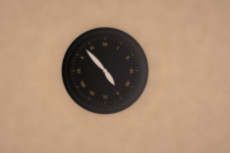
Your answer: **4:53**
